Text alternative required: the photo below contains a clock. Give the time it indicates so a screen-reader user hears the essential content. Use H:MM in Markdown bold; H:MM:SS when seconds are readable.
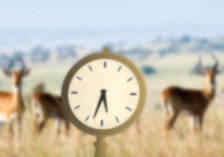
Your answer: **5:33**
